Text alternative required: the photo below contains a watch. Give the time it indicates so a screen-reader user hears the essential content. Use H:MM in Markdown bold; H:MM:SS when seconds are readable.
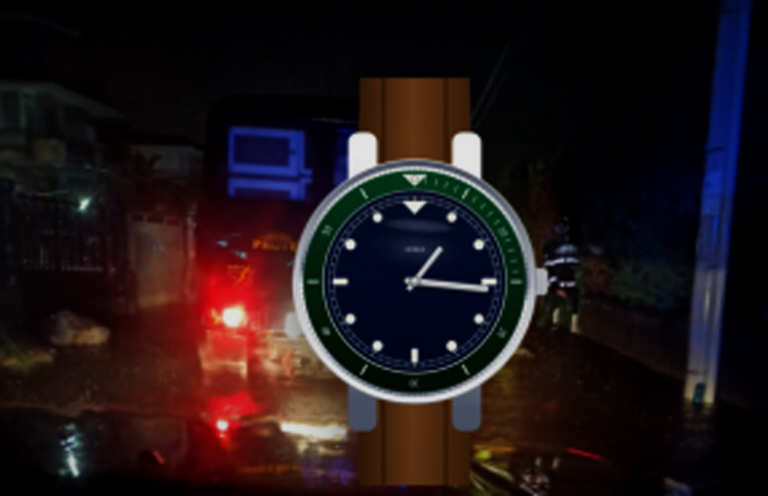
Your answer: **1:16**
